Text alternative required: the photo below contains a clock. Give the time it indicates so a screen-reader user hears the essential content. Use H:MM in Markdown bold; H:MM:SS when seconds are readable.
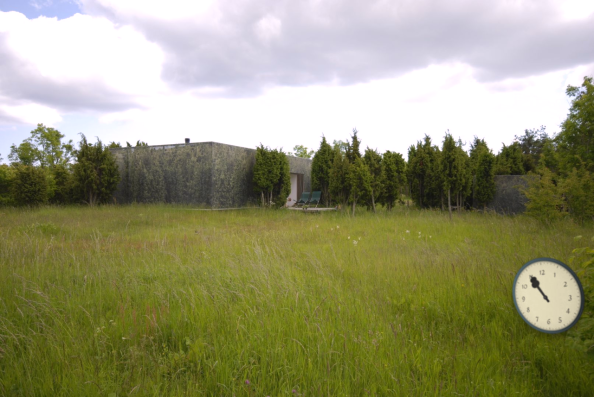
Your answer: **10:55**
